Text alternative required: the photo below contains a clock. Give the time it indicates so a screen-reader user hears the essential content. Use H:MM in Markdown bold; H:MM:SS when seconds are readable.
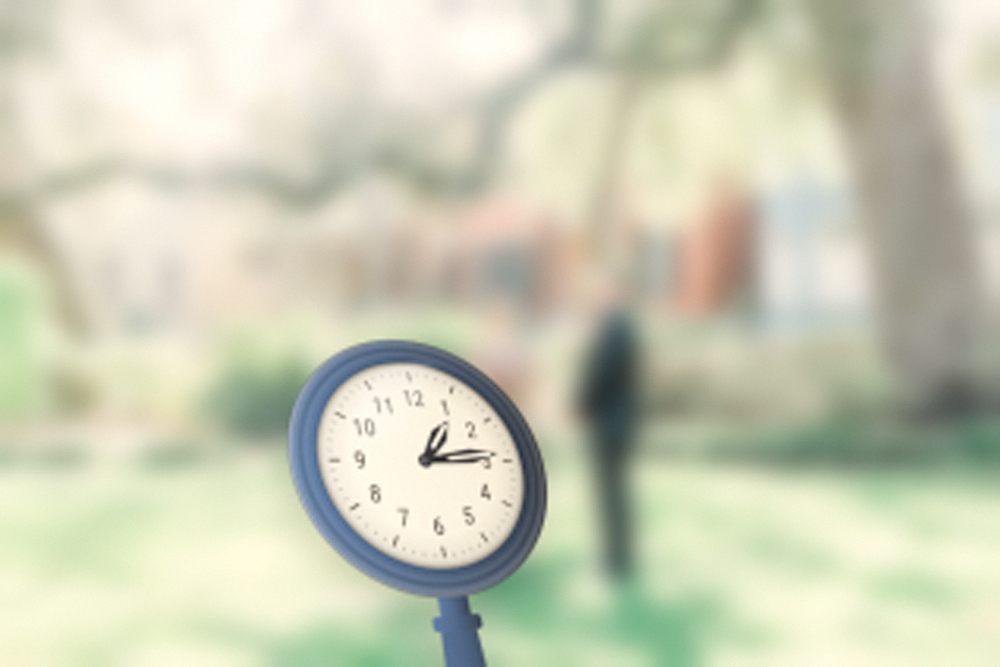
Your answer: **1:14**
